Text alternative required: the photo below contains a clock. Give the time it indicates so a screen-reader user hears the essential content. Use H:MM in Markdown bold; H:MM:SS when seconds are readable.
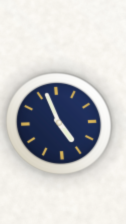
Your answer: **4:57**
